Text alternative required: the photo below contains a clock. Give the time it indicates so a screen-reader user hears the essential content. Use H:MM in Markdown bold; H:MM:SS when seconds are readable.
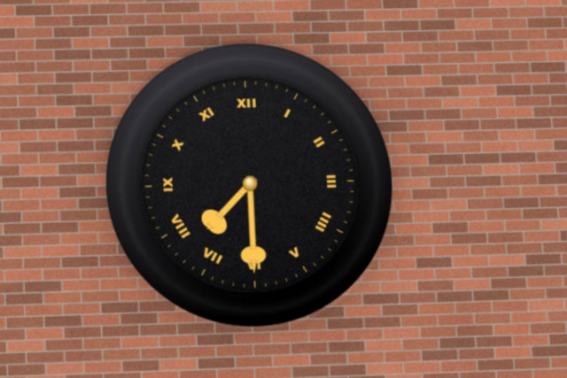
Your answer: **7:30**
